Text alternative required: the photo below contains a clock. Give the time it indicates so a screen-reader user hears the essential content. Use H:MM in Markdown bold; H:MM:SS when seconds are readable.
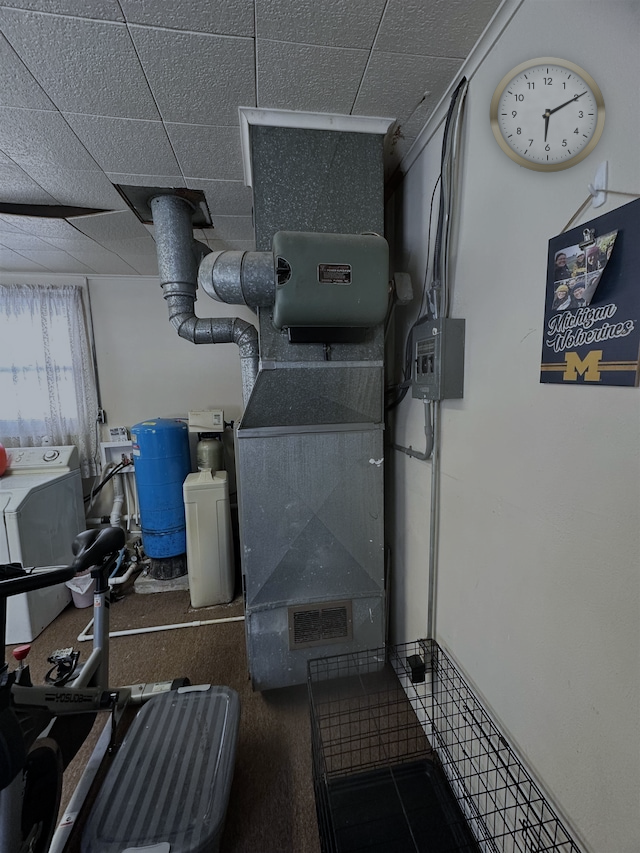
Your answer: **6:10**
